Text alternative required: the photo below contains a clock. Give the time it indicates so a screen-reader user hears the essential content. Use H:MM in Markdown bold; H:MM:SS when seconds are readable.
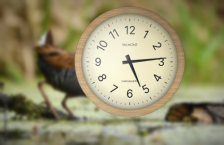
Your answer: **5:14**
